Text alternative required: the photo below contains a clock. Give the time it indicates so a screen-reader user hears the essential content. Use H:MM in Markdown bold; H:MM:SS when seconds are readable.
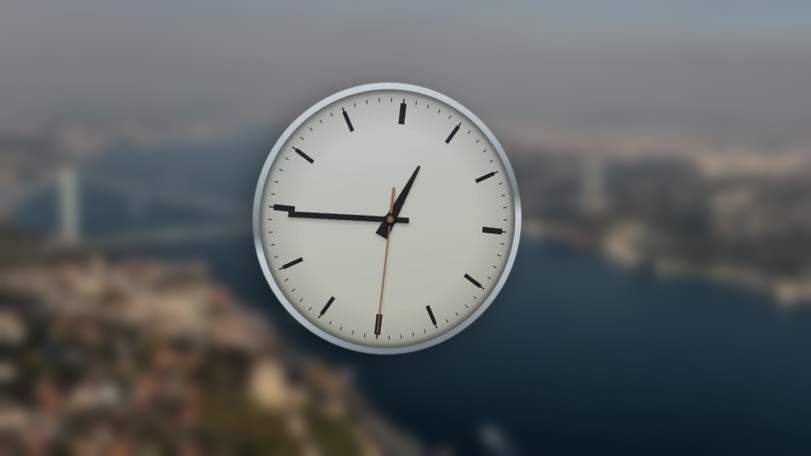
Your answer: **12:44:30**
